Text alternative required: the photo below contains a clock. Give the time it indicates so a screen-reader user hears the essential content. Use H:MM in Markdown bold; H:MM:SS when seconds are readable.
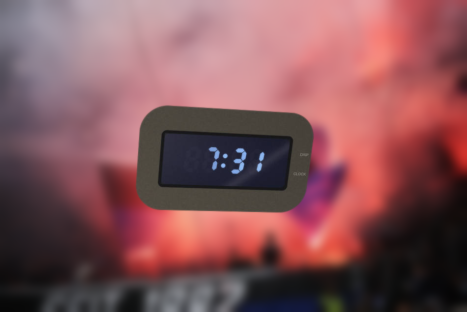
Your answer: **7:31**
